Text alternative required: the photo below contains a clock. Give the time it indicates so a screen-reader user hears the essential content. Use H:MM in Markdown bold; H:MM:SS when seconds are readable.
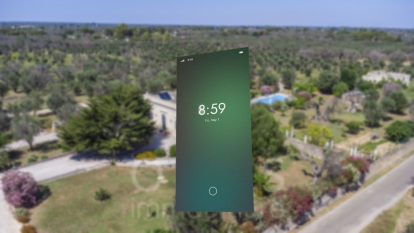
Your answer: **8:59**
